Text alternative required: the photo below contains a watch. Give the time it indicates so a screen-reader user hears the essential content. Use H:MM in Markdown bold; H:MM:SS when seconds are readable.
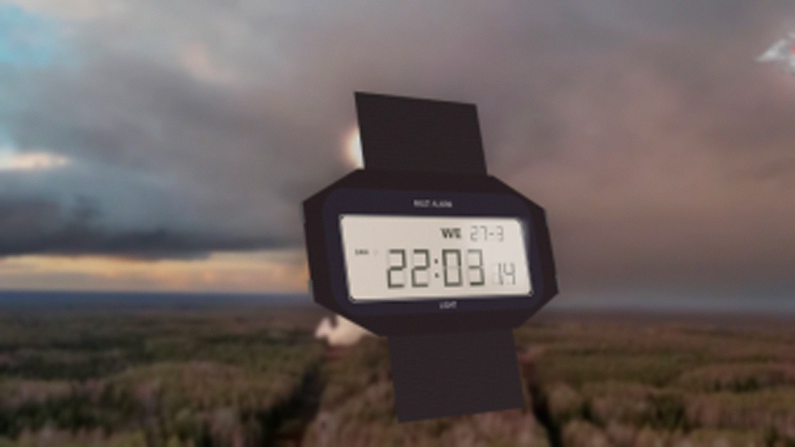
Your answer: **22:03:14**
